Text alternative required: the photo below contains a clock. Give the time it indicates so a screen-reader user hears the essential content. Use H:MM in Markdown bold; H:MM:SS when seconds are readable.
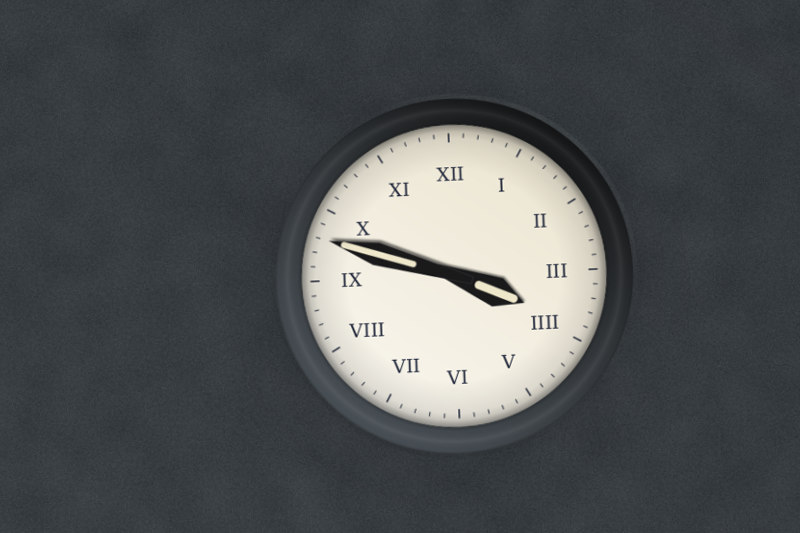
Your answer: **3:48**
